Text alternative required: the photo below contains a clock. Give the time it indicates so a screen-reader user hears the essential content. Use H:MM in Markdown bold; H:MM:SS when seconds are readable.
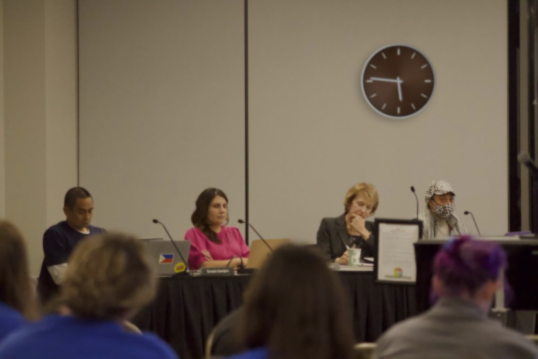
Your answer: **5:46**
